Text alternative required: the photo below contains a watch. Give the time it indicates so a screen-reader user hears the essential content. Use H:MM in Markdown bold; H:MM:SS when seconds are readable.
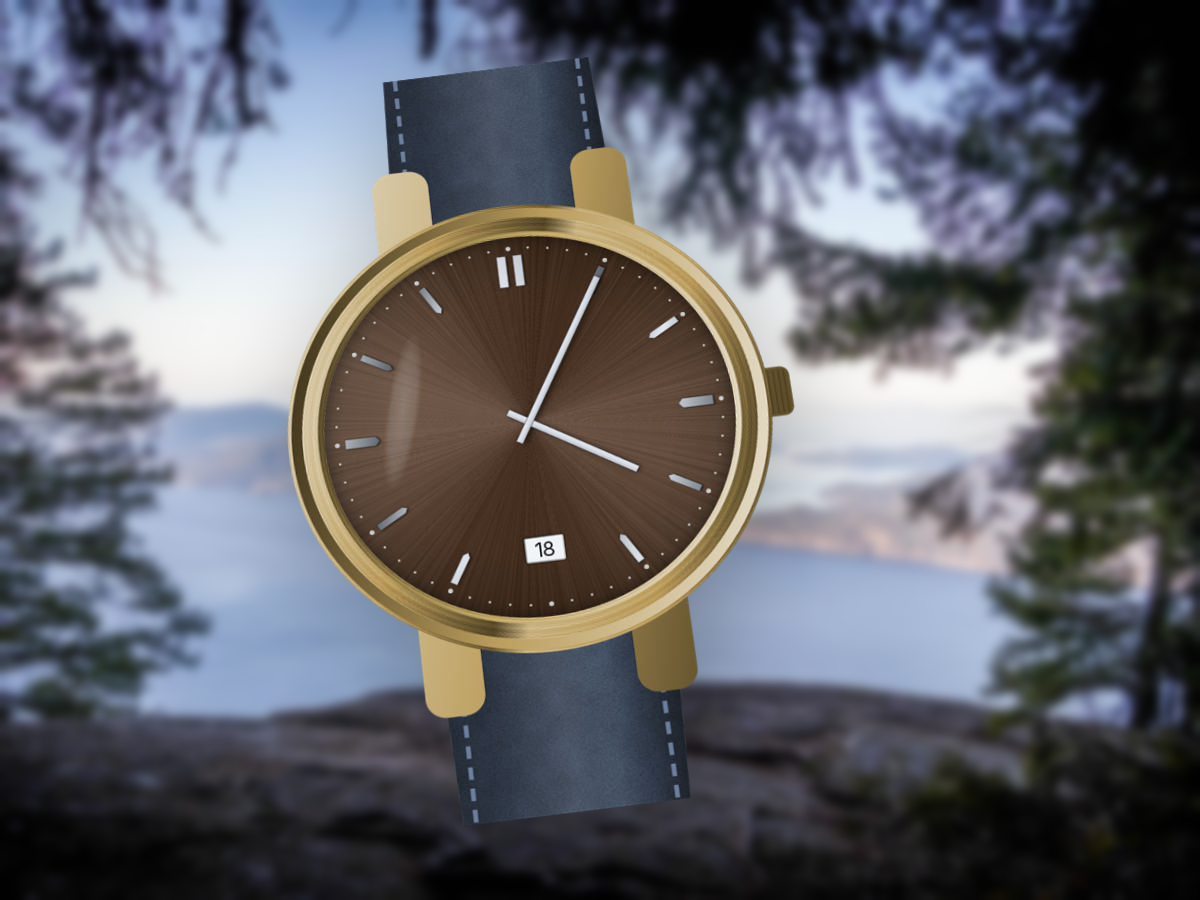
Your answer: **4:05**
